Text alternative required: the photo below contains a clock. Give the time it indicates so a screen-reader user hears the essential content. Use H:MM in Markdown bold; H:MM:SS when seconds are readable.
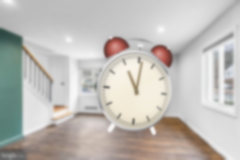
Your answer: **11:01**
